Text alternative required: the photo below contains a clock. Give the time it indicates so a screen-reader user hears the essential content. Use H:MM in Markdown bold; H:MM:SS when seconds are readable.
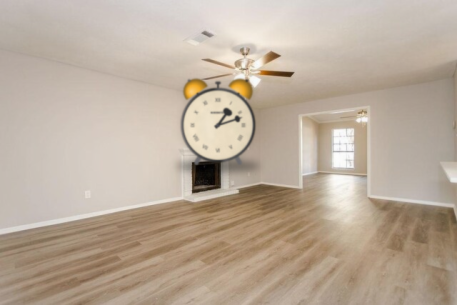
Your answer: **1:12**
